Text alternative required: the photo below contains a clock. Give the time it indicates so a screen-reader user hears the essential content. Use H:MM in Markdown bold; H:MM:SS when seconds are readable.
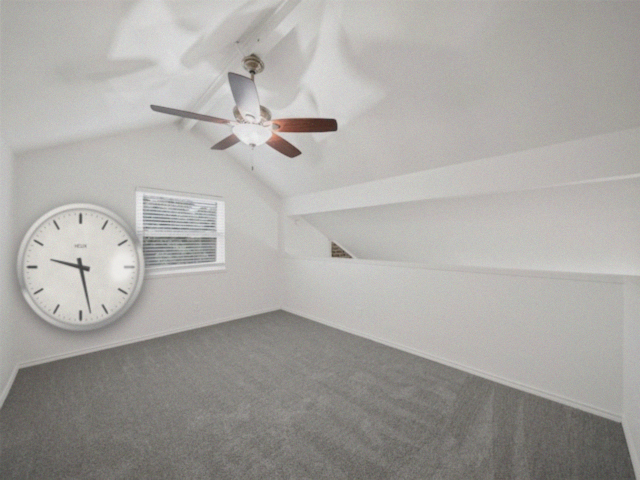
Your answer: **9:28**
